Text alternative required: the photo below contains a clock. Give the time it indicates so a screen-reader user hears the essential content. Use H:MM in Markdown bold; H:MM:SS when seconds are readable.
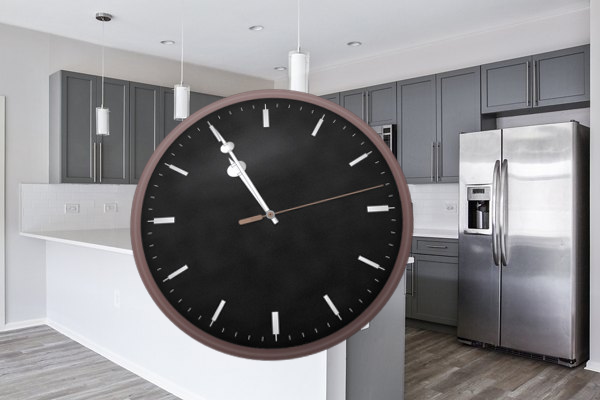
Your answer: **10:55:13**
